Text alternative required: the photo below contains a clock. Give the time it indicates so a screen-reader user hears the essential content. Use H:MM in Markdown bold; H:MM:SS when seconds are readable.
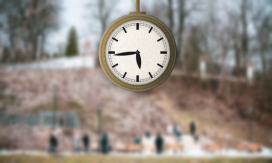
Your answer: **5:44**
